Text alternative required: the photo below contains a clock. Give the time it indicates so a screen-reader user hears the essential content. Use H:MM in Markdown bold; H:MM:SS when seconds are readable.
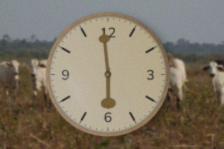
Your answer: **5:59**
